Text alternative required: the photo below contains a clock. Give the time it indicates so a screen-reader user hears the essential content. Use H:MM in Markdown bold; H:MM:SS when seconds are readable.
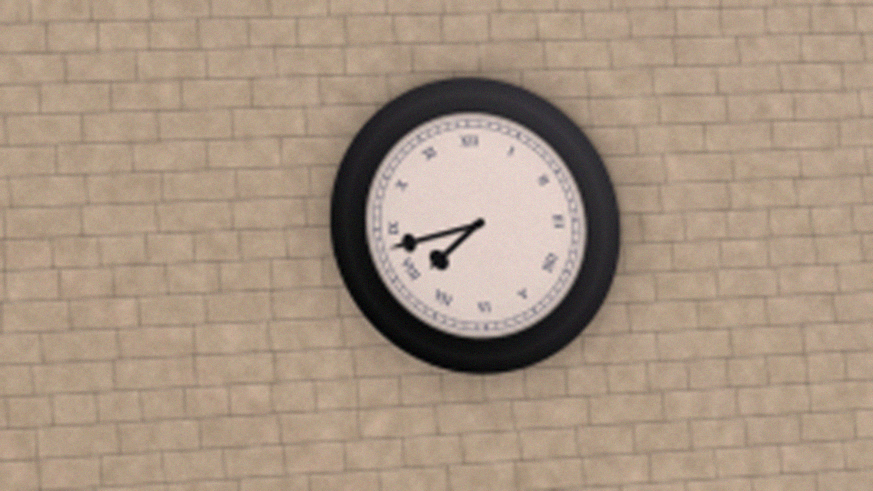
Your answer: **7:43**
